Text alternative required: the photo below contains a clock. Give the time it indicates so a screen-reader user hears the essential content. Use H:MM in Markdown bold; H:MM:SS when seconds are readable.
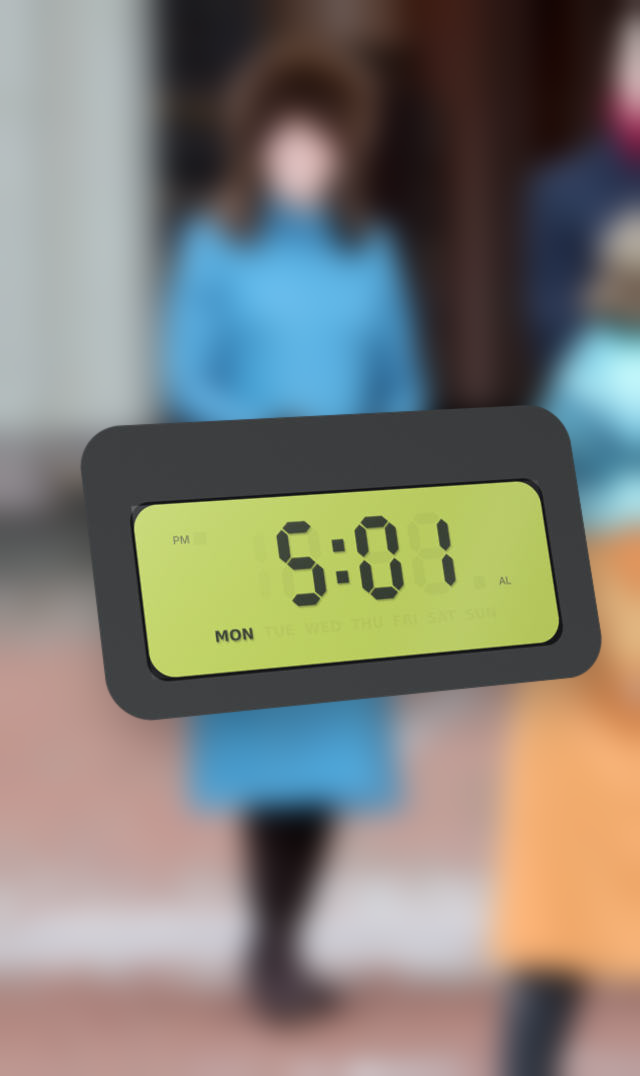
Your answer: **5:01**
